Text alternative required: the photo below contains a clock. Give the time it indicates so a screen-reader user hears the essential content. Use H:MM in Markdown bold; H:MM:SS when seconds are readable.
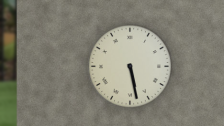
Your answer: **5:28**
